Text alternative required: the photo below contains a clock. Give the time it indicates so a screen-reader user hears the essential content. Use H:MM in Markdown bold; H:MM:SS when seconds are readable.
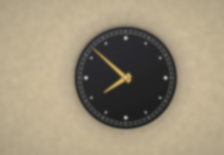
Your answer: **7:52**
